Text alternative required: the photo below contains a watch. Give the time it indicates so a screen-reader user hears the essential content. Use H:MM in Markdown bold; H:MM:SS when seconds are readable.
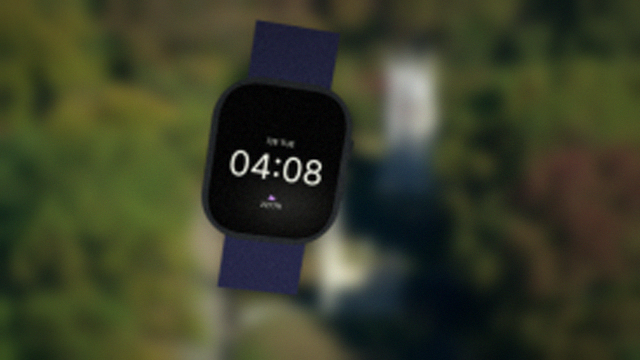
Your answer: **4:08**
